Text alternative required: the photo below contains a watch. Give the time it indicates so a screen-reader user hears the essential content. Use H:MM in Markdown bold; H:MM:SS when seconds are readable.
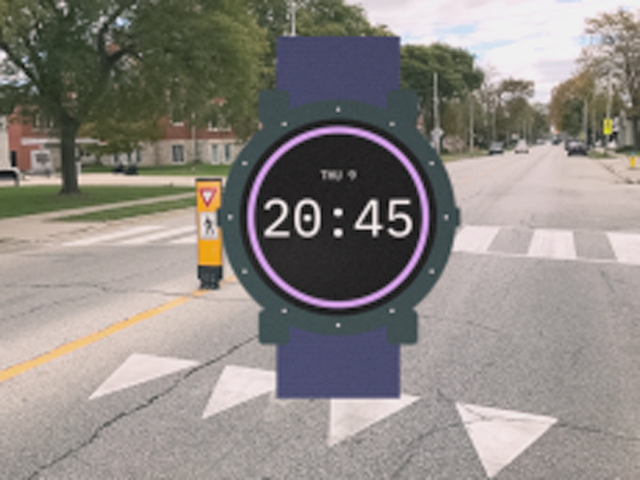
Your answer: **20:45**
